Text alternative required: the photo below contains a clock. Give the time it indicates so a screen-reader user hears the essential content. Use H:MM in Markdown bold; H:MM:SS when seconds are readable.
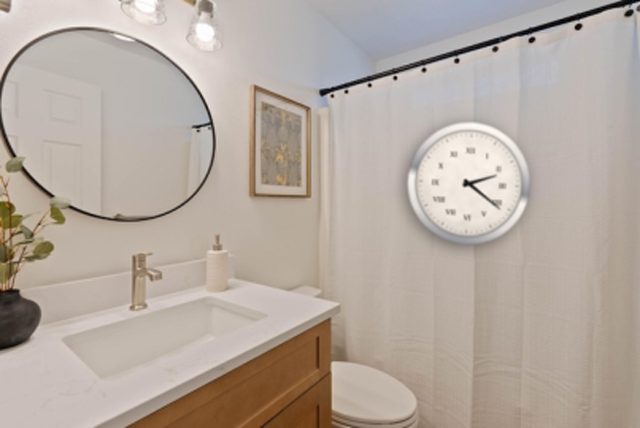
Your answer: **2:21**
